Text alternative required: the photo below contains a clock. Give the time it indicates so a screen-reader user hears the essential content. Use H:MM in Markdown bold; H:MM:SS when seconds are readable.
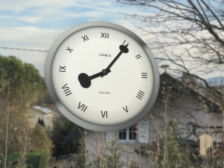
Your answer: **8:06**
